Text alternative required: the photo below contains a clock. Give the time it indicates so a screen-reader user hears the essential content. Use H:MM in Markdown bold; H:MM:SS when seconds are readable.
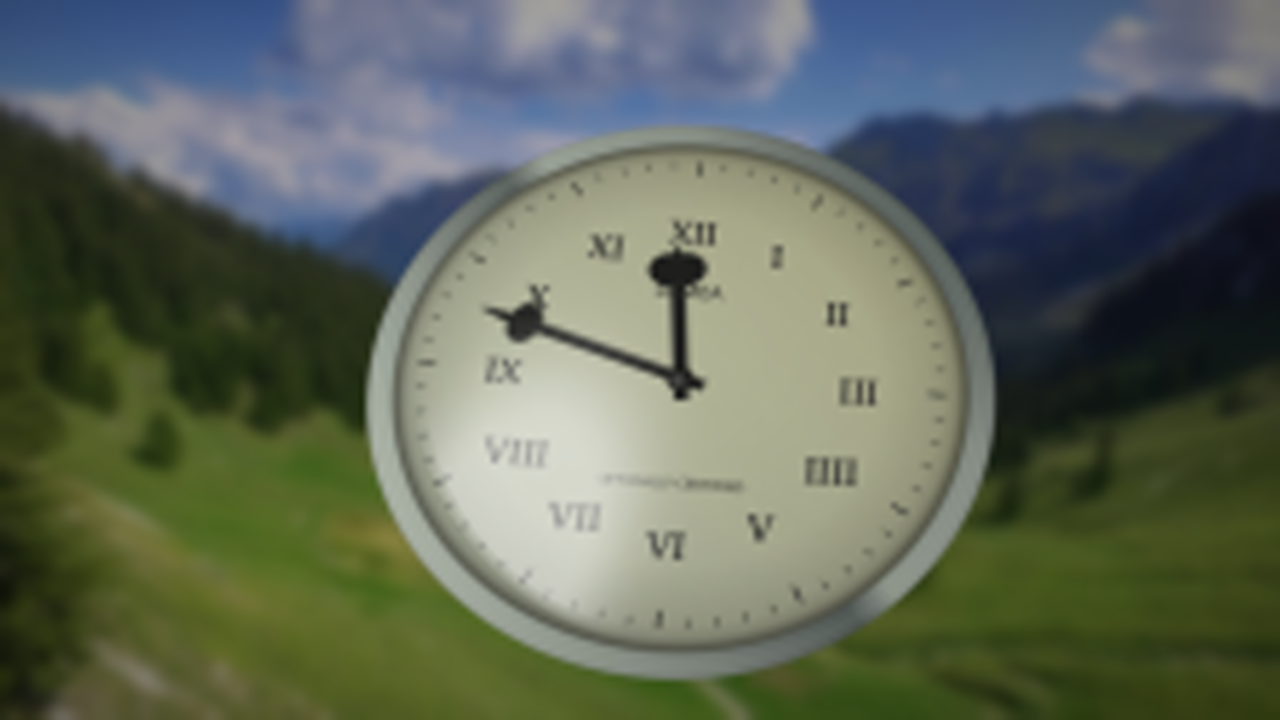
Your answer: **11:48**
